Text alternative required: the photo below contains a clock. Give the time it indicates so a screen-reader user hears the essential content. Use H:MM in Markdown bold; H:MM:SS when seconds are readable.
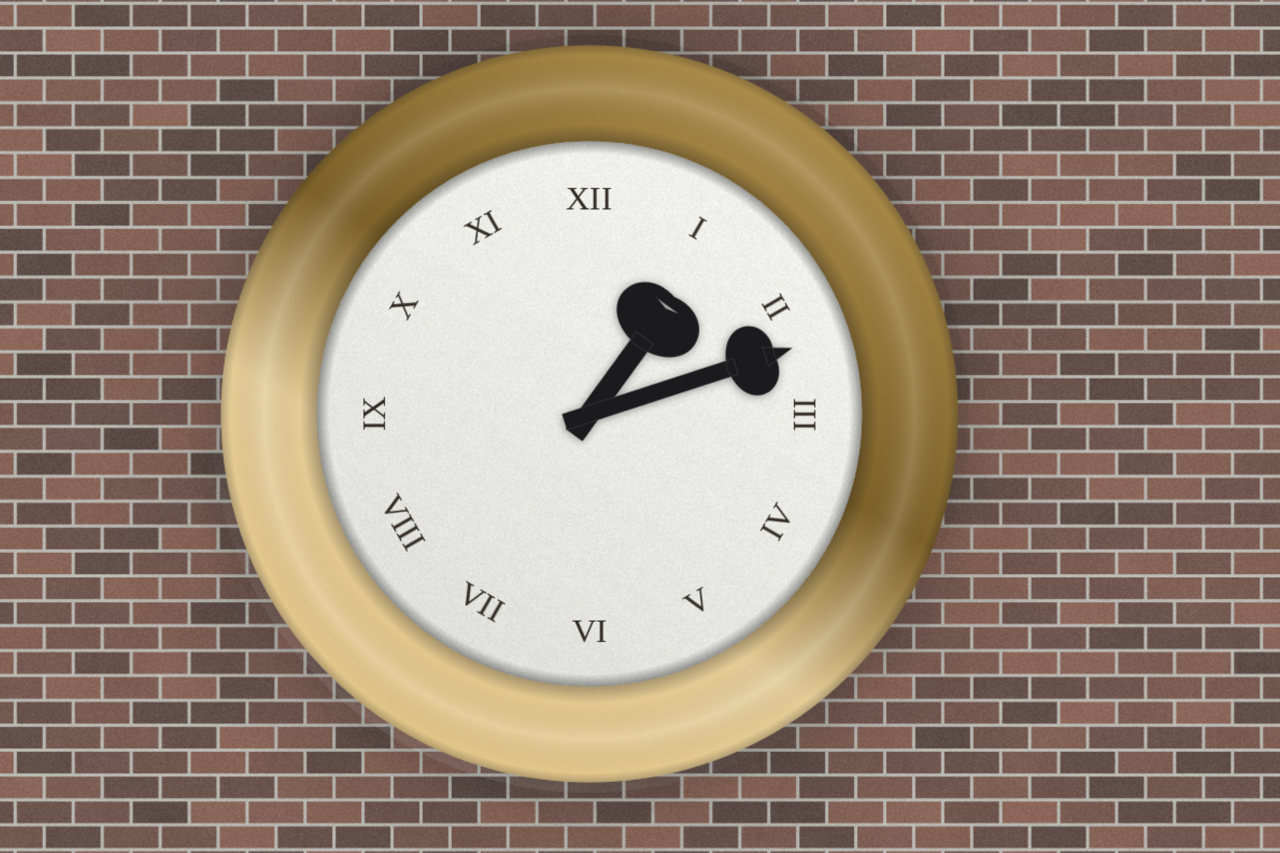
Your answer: **1:12**
